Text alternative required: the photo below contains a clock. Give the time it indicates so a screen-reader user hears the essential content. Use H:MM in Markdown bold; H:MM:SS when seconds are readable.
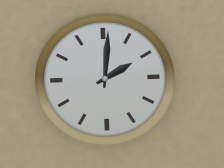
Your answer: **2:01**
